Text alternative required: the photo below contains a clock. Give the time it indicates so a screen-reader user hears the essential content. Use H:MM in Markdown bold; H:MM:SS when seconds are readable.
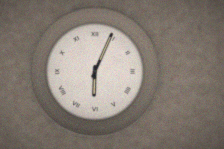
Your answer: **6:04**
